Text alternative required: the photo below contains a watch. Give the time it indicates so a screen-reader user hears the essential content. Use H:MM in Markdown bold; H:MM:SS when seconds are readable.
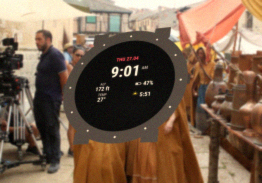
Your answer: **9:01**
